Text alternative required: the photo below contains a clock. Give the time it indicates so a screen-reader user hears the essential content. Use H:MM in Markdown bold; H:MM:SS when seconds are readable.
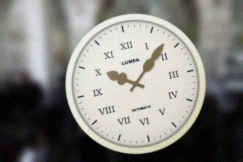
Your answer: **10:08**
